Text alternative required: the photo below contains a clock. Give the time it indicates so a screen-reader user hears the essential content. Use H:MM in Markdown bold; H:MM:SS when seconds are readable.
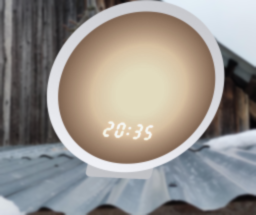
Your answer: **20:35**
